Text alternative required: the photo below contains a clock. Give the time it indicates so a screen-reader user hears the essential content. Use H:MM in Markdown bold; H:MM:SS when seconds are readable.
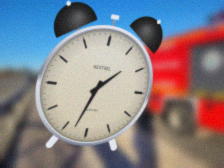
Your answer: **1:33**
